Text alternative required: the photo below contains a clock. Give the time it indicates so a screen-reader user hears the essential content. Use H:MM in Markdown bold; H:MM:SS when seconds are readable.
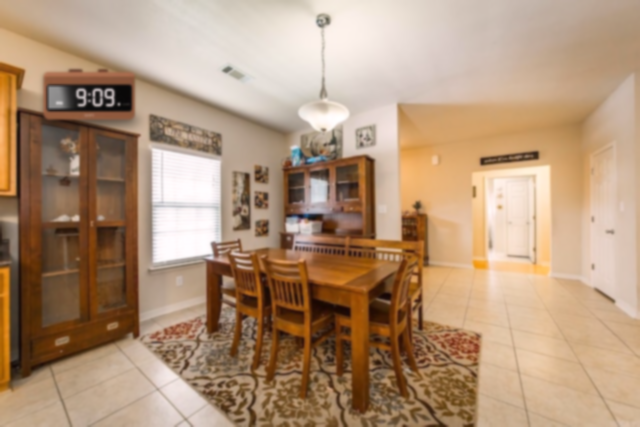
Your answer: **9:09**
